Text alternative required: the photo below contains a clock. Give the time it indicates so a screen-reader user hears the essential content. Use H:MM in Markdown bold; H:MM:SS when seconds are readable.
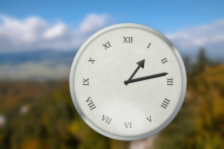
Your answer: **1:13**
